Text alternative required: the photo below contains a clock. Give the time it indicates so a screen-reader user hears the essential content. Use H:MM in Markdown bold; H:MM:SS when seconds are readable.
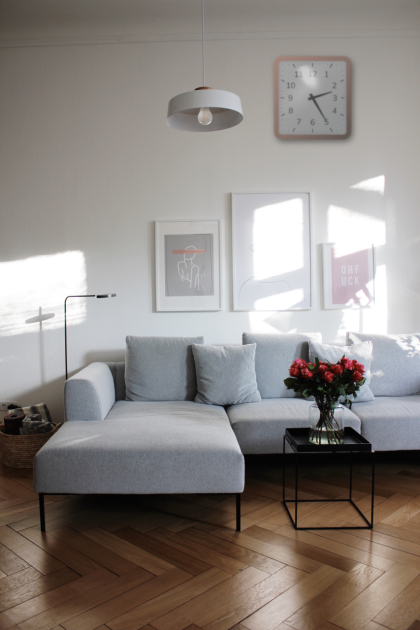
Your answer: **2:25**
